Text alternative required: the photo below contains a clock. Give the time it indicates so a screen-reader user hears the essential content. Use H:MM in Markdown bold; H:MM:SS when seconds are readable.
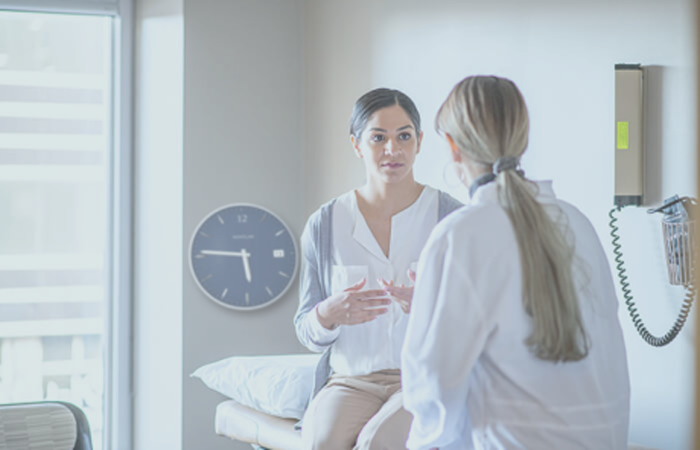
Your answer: **5:46**
